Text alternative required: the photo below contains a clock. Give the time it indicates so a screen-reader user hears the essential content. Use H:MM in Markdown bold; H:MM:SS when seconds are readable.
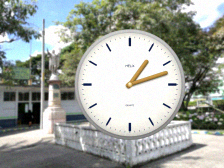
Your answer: **1:12**
